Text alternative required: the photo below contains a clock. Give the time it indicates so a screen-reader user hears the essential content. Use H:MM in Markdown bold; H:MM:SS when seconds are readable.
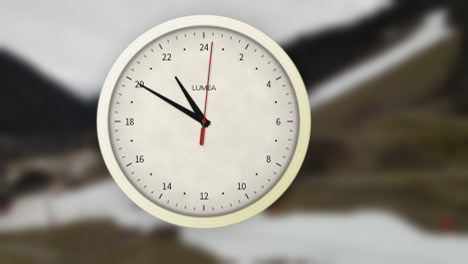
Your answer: **21:50:01**
